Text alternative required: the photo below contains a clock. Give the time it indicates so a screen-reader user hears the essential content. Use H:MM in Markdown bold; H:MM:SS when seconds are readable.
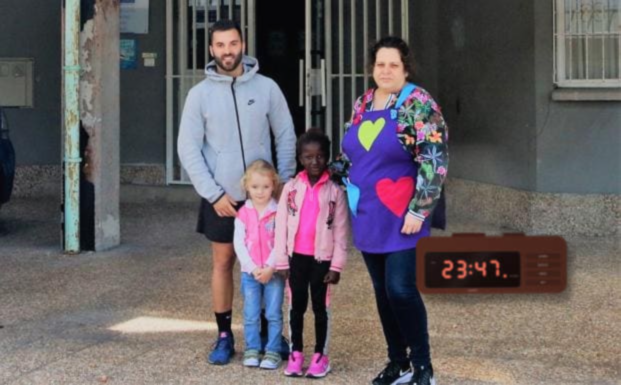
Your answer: **23:47**
